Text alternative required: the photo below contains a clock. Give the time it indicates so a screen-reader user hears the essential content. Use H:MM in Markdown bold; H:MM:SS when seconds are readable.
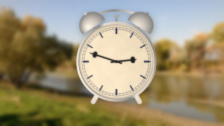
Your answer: **2:48**
